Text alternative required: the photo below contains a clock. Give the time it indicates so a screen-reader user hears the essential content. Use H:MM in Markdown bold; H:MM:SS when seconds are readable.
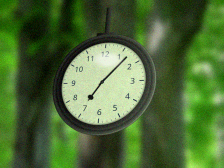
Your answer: **7:07**
